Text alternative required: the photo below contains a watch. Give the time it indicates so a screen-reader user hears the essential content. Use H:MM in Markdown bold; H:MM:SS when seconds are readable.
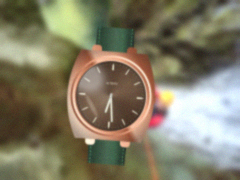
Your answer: **6:29**
